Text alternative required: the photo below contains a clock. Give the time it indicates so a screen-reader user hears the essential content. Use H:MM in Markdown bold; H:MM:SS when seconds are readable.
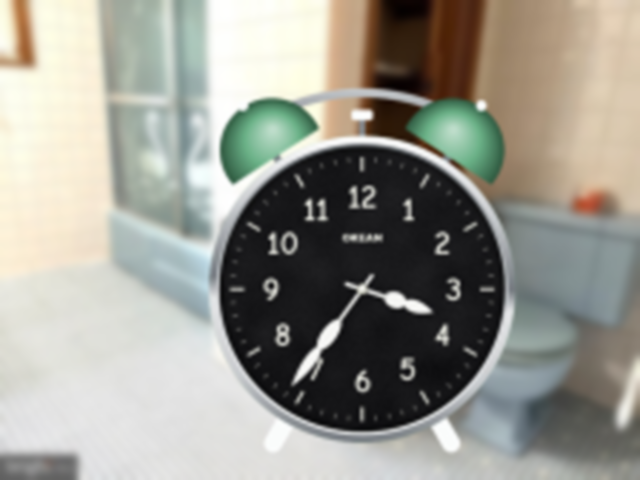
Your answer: **3:36**
